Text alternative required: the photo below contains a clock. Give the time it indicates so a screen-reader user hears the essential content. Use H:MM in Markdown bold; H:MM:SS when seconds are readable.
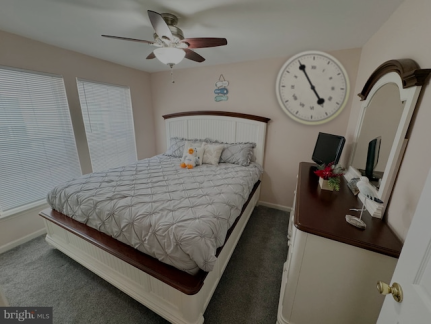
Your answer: **4:55**
